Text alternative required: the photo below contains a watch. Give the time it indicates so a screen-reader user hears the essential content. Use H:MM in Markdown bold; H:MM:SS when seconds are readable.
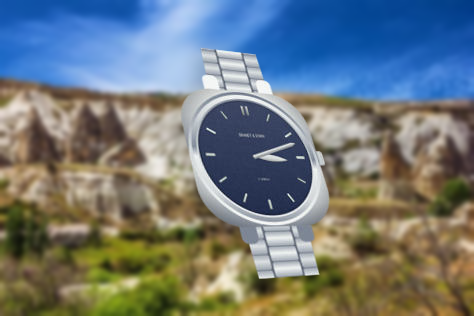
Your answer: **3:12**
